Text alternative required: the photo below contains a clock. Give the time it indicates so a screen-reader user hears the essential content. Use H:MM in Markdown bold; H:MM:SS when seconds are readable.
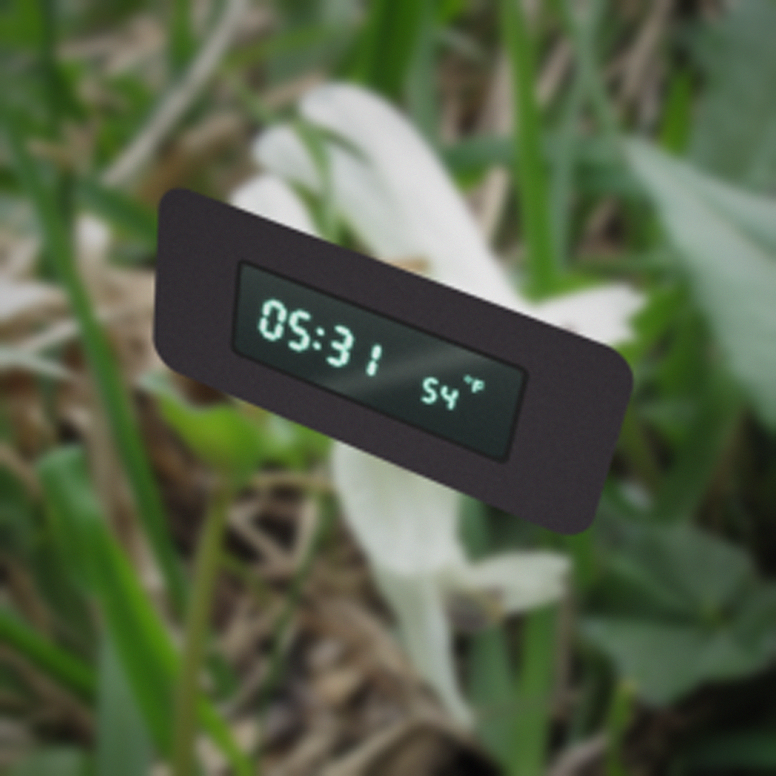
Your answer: **5:31**
